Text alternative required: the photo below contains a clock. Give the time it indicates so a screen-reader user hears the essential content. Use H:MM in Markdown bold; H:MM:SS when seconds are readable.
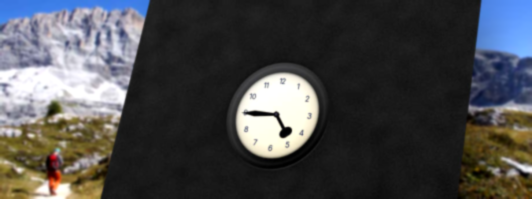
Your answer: **4:45**
